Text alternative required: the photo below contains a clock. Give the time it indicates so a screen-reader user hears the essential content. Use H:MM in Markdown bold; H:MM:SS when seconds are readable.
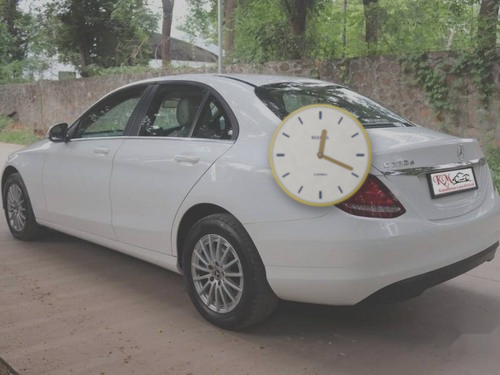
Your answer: **12:19**
